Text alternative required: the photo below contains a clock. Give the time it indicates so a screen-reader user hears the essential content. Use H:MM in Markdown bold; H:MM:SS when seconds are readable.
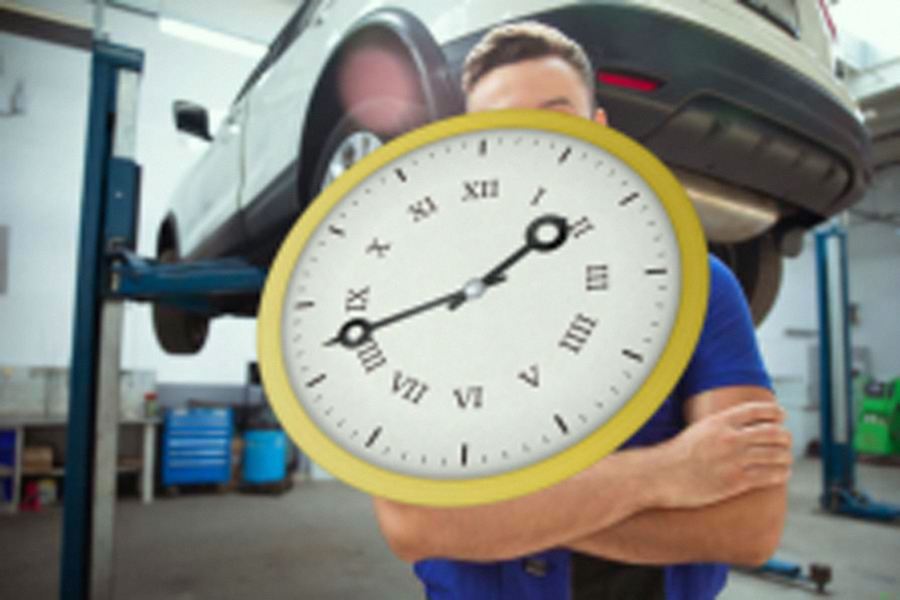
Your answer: **1:42**
